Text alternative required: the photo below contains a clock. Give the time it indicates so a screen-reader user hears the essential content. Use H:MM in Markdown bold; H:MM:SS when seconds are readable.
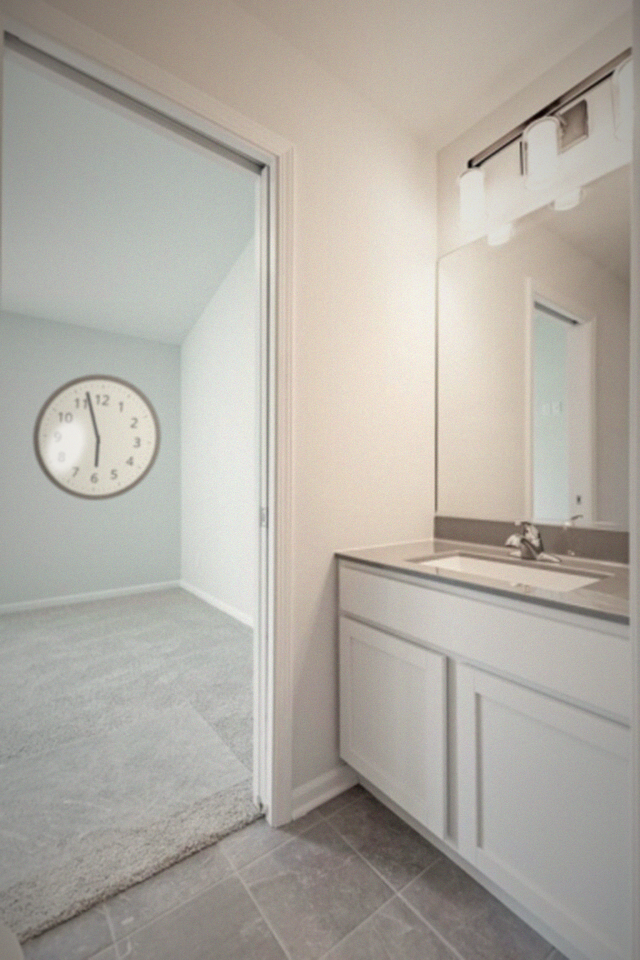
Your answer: **5:57**
